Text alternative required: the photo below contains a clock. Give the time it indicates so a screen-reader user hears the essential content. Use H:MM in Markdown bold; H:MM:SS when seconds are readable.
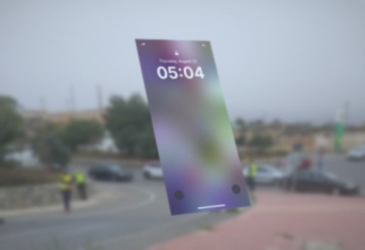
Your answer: **5:04**
